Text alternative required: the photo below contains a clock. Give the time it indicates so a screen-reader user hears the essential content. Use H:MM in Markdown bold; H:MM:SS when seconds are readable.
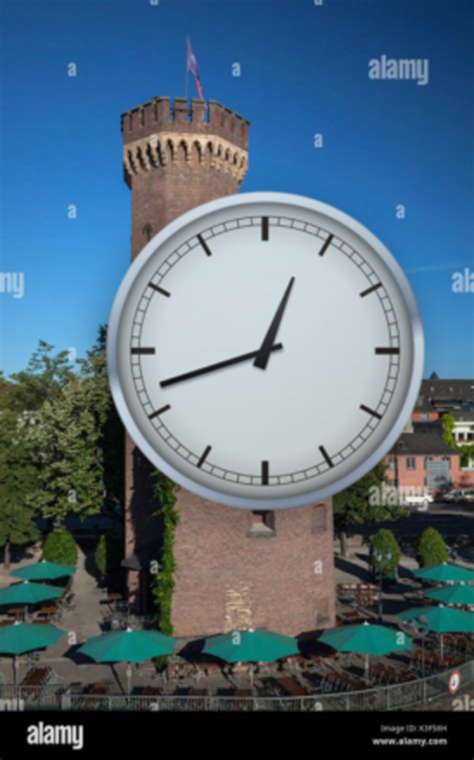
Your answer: **12:42**
